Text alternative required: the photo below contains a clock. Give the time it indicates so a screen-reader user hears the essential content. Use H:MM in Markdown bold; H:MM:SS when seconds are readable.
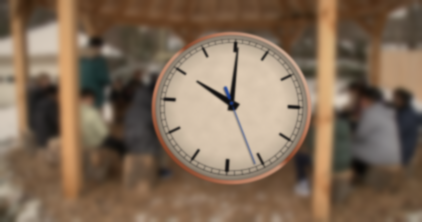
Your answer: **10:00:26**
